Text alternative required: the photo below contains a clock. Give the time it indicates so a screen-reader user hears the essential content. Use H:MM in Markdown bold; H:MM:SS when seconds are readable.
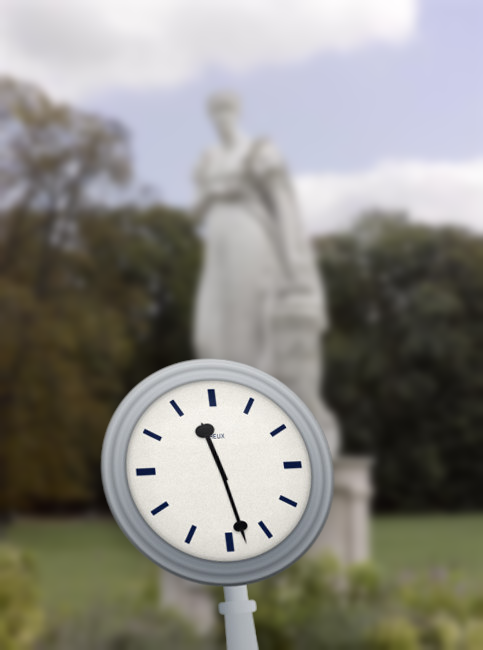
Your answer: **11:28**
